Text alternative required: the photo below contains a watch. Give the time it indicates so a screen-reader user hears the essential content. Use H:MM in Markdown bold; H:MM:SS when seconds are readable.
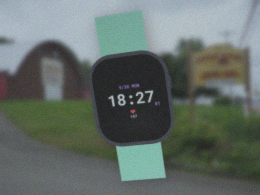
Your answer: **18:27**
